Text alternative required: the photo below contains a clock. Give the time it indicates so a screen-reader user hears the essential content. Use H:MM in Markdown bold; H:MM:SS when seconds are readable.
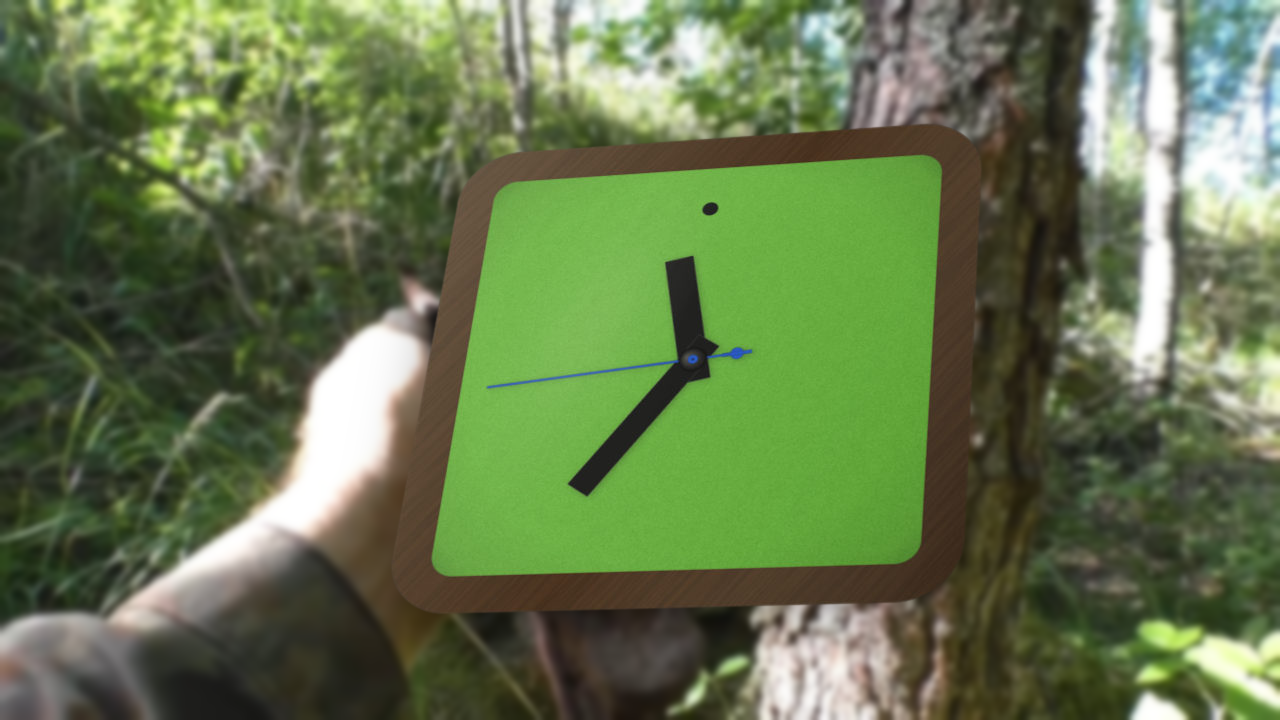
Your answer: **11:35:44**
